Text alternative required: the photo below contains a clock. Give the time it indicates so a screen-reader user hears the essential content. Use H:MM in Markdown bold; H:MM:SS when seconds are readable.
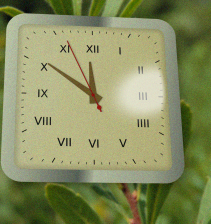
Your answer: **11:50:56**
